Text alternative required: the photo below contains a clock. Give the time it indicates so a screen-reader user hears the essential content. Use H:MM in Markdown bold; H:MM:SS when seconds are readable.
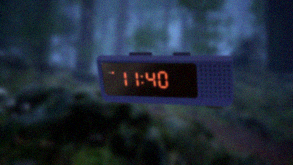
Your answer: **11:40**
